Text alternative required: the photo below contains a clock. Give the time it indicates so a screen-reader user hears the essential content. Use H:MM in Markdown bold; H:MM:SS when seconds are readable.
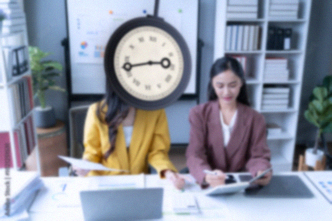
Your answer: **2:42**
